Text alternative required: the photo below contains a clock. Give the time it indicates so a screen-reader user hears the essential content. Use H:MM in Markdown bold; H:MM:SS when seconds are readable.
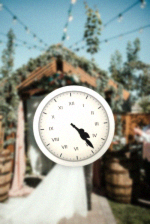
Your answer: **4:24**
